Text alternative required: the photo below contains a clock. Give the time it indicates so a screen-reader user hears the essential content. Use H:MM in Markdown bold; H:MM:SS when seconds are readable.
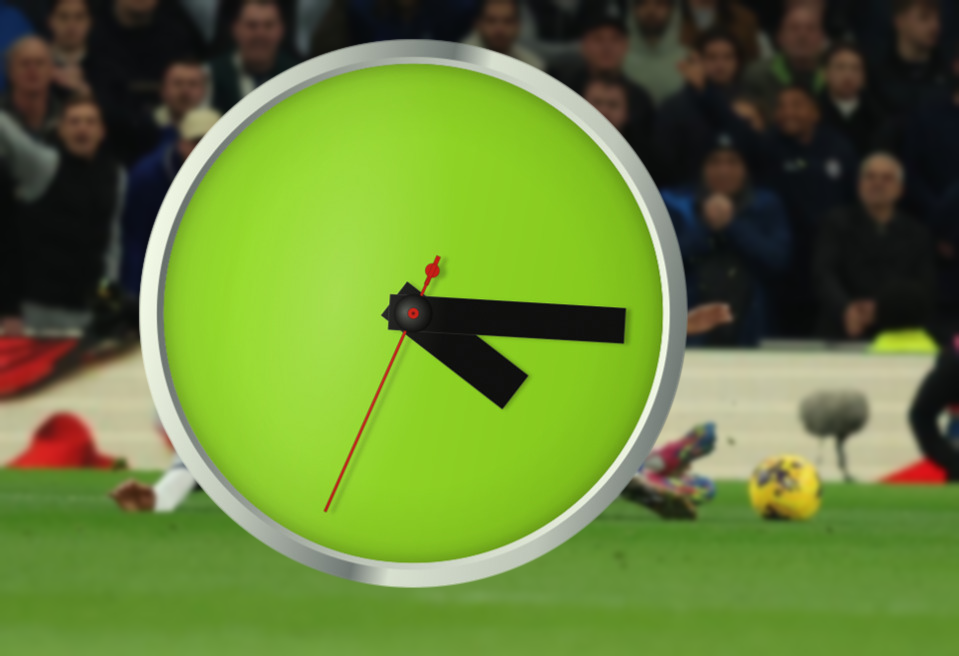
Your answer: **4:15:34**
